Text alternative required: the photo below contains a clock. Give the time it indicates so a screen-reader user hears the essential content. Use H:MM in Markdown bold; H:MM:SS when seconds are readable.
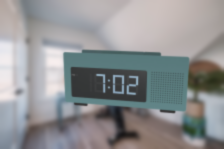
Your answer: **7:02**
